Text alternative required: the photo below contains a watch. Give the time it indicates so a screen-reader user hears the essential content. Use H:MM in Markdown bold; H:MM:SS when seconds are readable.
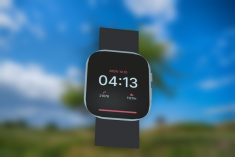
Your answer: **4:13**
